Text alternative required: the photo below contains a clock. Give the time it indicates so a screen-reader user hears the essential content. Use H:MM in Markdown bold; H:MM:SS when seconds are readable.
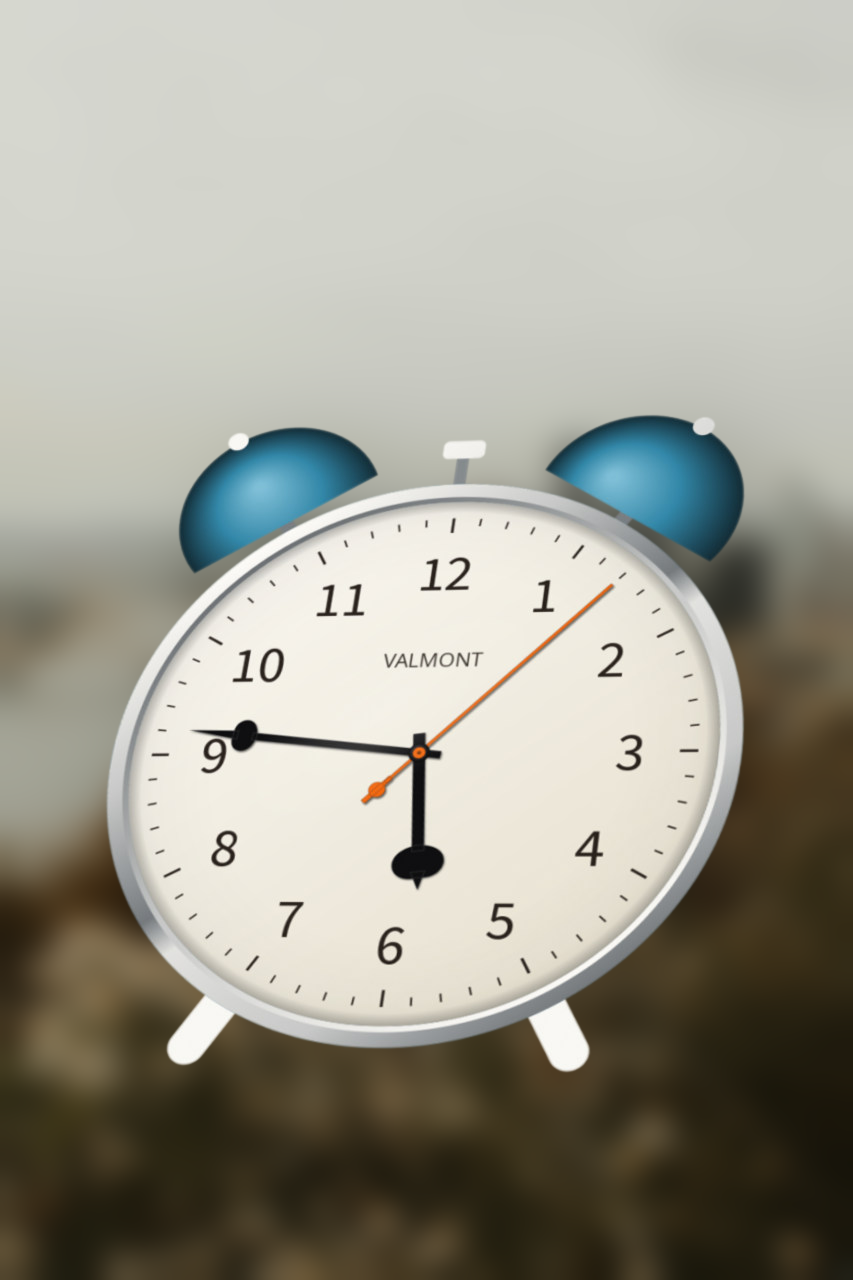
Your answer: **5:46:07**
